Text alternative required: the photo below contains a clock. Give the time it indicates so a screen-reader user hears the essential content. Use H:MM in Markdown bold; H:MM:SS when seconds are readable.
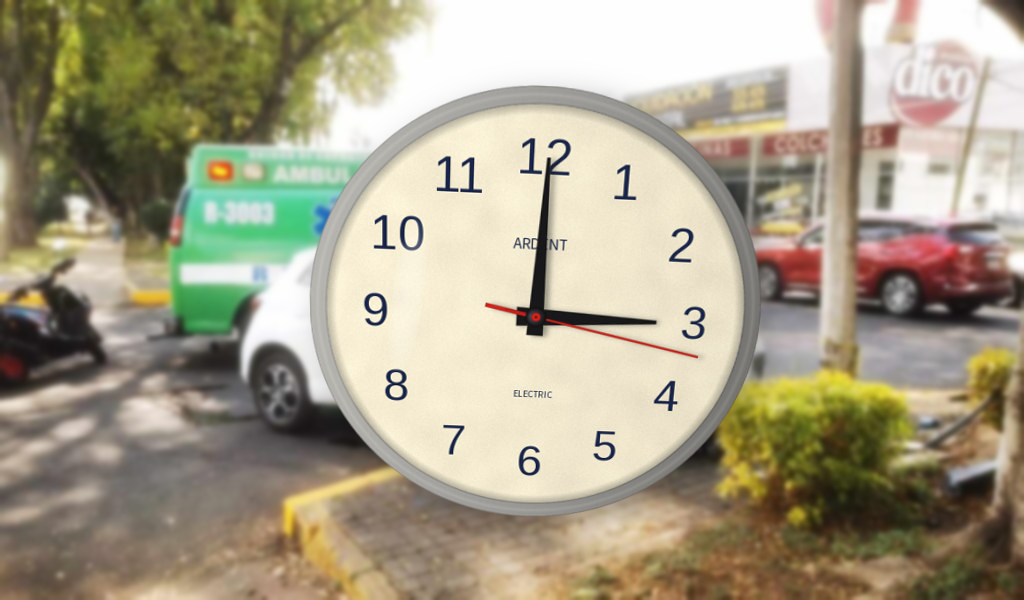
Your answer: **3:00:17**
